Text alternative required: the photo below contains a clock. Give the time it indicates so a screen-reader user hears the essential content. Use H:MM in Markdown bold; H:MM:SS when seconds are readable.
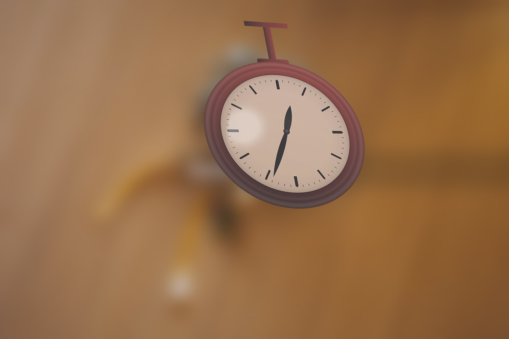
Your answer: **12:34**
